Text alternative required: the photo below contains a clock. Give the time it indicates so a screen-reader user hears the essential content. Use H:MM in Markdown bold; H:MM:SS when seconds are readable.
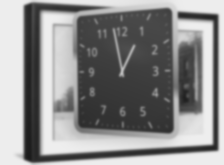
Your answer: **12:58**
